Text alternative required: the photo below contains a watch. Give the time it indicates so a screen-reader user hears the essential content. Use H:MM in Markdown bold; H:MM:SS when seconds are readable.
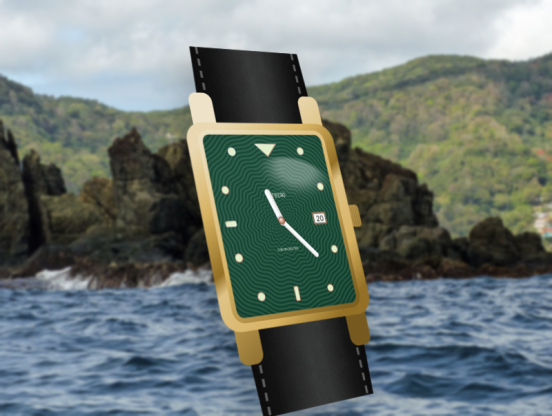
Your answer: **11:23**
